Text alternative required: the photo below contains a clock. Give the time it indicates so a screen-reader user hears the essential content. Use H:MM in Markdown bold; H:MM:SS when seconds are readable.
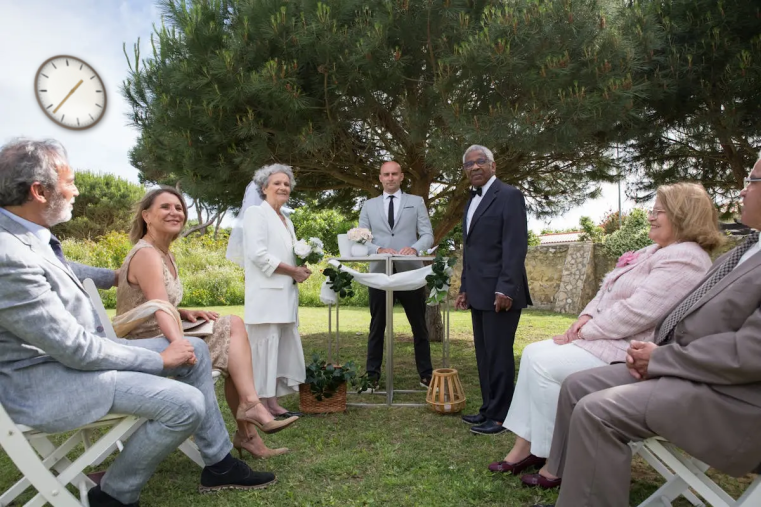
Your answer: **1:38**
